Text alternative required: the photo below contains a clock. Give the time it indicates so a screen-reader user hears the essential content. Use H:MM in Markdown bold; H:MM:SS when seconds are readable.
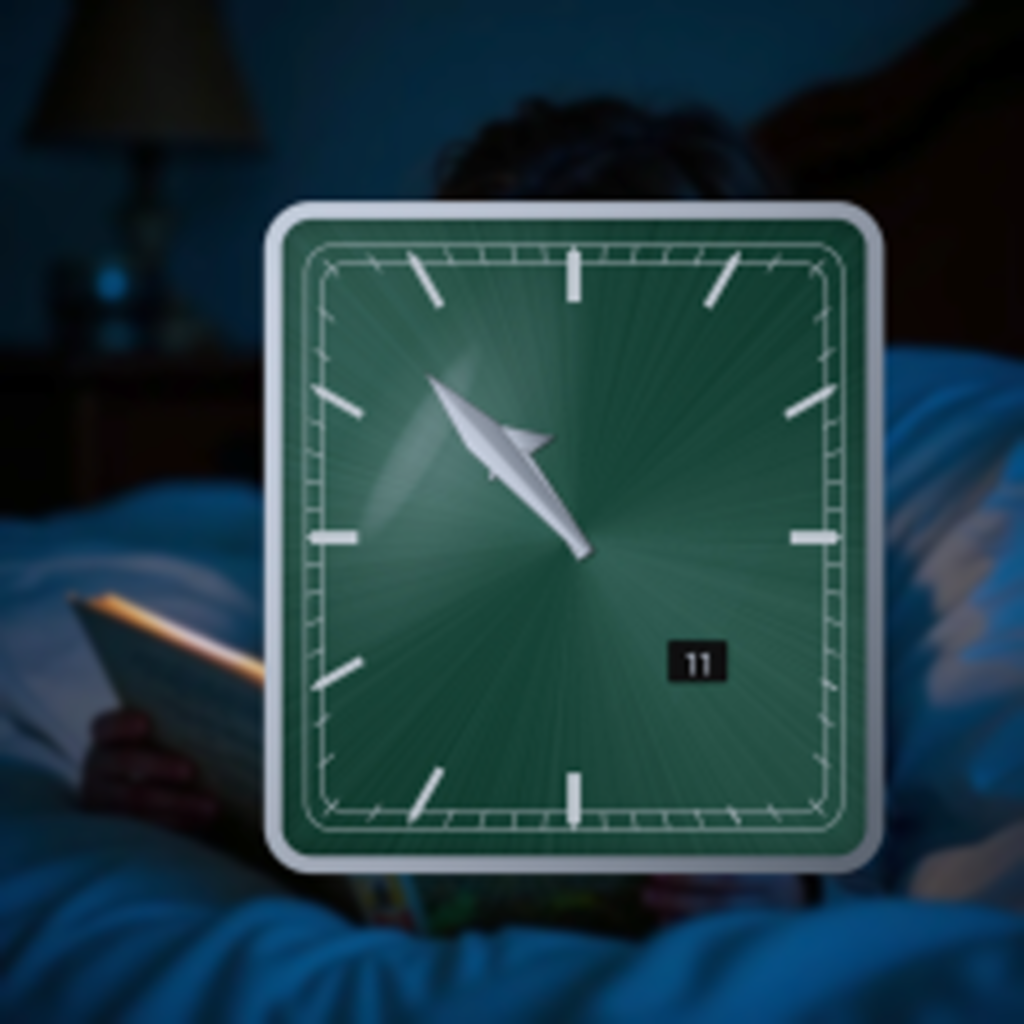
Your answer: **10:53**
